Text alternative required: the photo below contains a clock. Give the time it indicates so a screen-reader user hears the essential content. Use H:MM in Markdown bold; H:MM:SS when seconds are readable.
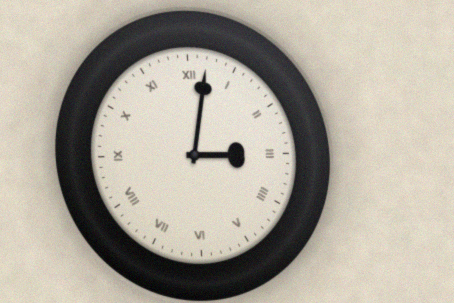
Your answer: **3:02**
